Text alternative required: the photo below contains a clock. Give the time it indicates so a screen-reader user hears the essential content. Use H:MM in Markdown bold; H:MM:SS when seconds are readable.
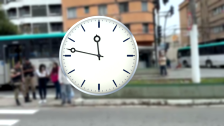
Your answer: **11:47**
